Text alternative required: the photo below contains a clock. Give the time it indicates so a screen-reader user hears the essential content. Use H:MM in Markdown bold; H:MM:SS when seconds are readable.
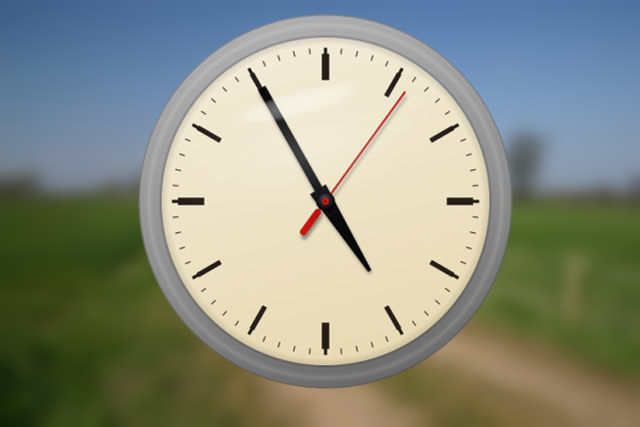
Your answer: **4:55:06**
